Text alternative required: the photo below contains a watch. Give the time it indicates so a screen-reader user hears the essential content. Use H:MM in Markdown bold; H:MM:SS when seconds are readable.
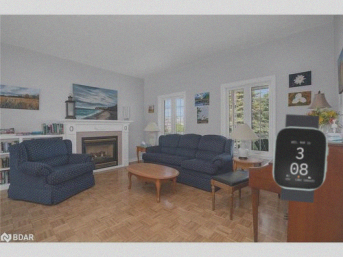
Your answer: **3:08**
